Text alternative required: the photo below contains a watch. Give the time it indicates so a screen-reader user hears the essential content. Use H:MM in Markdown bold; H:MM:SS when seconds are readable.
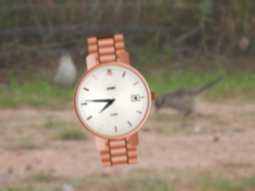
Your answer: **7:46**
